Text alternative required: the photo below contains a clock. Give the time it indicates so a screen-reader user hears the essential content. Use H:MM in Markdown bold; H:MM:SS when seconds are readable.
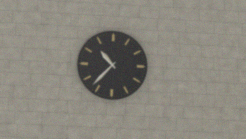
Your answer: **10:37**
